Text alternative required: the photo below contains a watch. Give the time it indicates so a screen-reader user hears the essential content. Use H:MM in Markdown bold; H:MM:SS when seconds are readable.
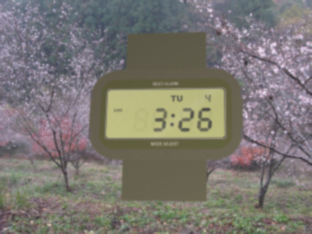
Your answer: **3:26**
